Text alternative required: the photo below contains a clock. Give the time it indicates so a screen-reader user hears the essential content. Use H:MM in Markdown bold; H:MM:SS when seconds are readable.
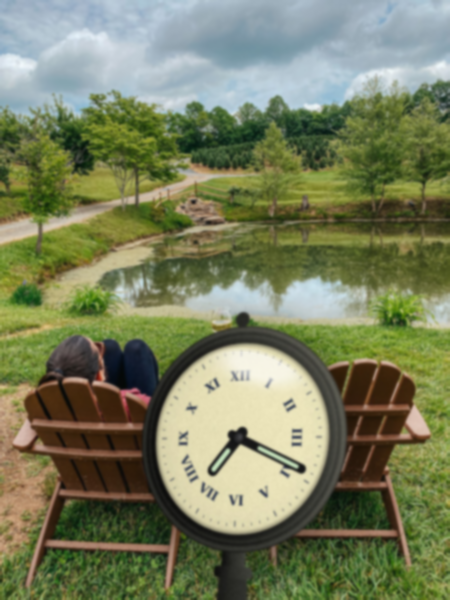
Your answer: **7:19**
